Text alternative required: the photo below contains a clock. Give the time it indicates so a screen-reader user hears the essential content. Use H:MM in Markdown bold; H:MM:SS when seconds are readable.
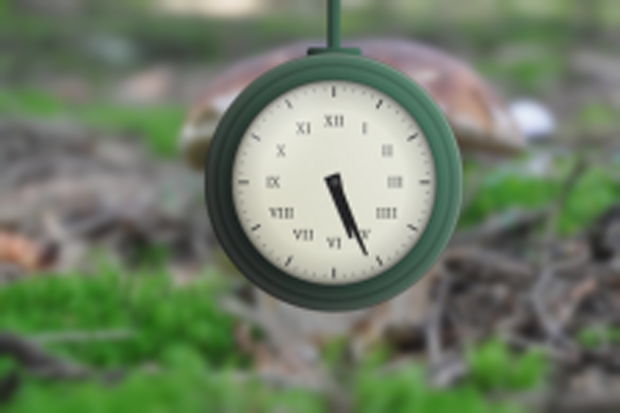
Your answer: **5:26**
